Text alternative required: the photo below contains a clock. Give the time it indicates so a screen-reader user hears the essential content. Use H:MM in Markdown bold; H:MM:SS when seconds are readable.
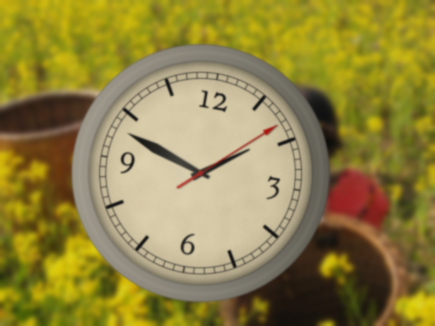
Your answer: **1:48:08**
